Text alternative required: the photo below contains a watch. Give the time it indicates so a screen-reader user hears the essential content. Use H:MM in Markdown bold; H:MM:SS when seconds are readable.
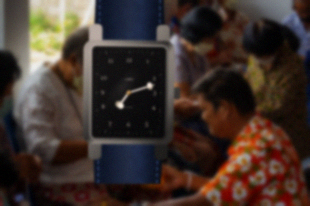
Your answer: **7:12**
